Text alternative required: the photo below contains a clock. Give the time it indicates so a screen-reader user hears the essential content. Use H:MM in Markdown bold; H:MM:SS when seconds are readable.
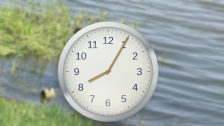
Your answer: **8:05**
